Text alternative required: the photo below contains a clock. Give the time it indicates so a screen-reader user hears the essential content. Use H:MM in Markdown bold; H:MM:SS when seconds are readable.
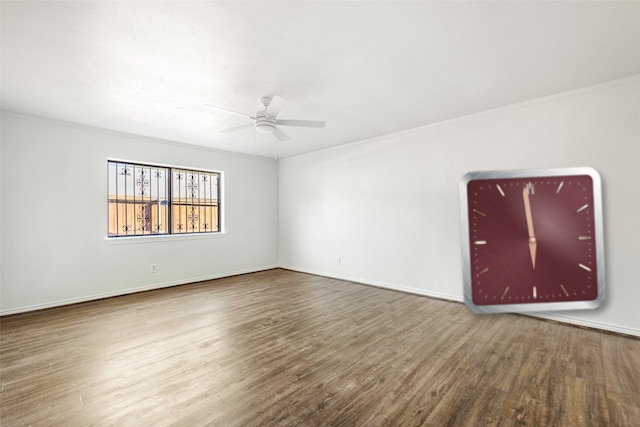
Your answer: **5:59**
